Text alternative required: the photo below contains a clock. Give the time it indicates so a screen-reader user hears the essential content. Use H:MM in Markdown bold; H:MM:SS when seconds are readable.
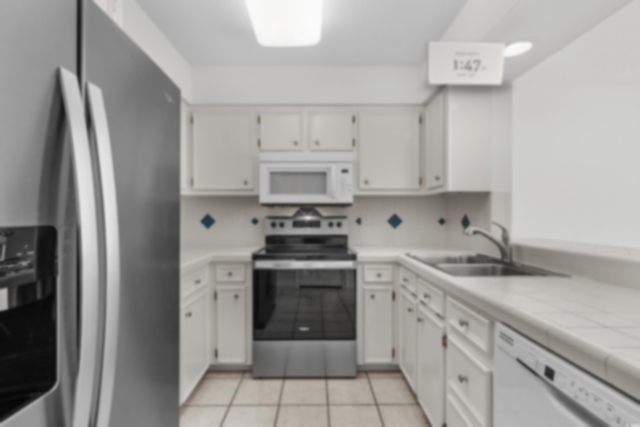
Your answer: **1:47**
